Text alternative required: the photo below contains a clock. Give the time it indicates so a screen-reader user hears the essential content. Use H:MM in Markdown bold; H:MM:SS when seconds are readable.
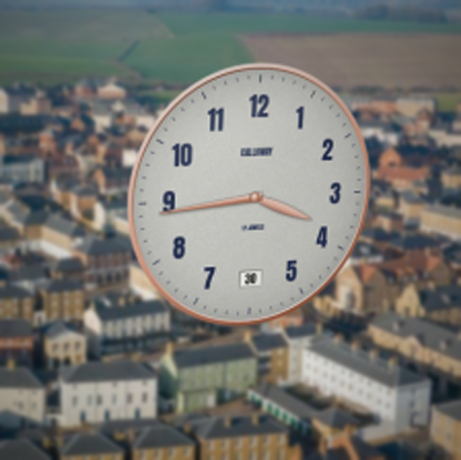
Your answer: **3:44**
